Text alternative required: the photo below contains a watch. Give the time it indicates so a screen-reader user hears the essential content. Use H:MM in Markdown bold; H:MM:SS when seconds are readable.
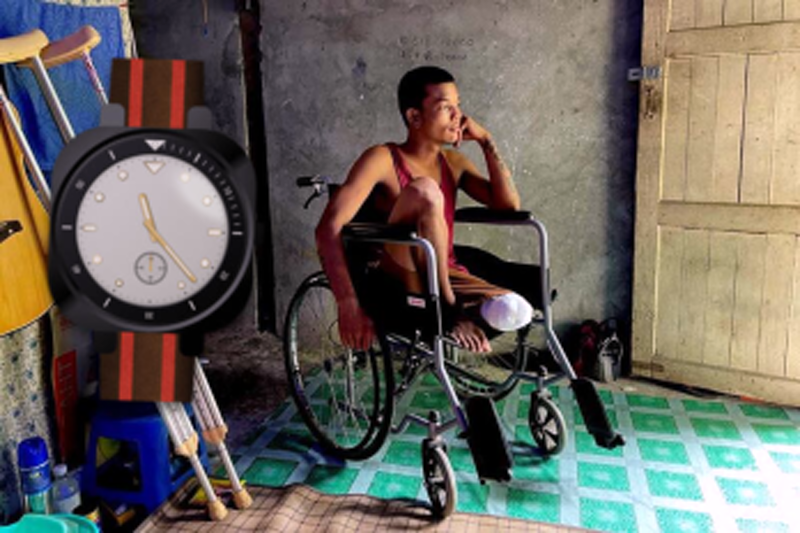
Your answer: **11:23**
